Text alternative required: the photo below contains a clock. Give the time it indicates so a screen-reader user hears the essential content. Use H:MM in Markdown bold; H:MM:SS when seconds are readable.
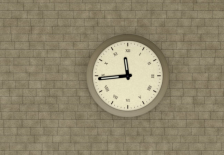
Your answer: **11:44**
